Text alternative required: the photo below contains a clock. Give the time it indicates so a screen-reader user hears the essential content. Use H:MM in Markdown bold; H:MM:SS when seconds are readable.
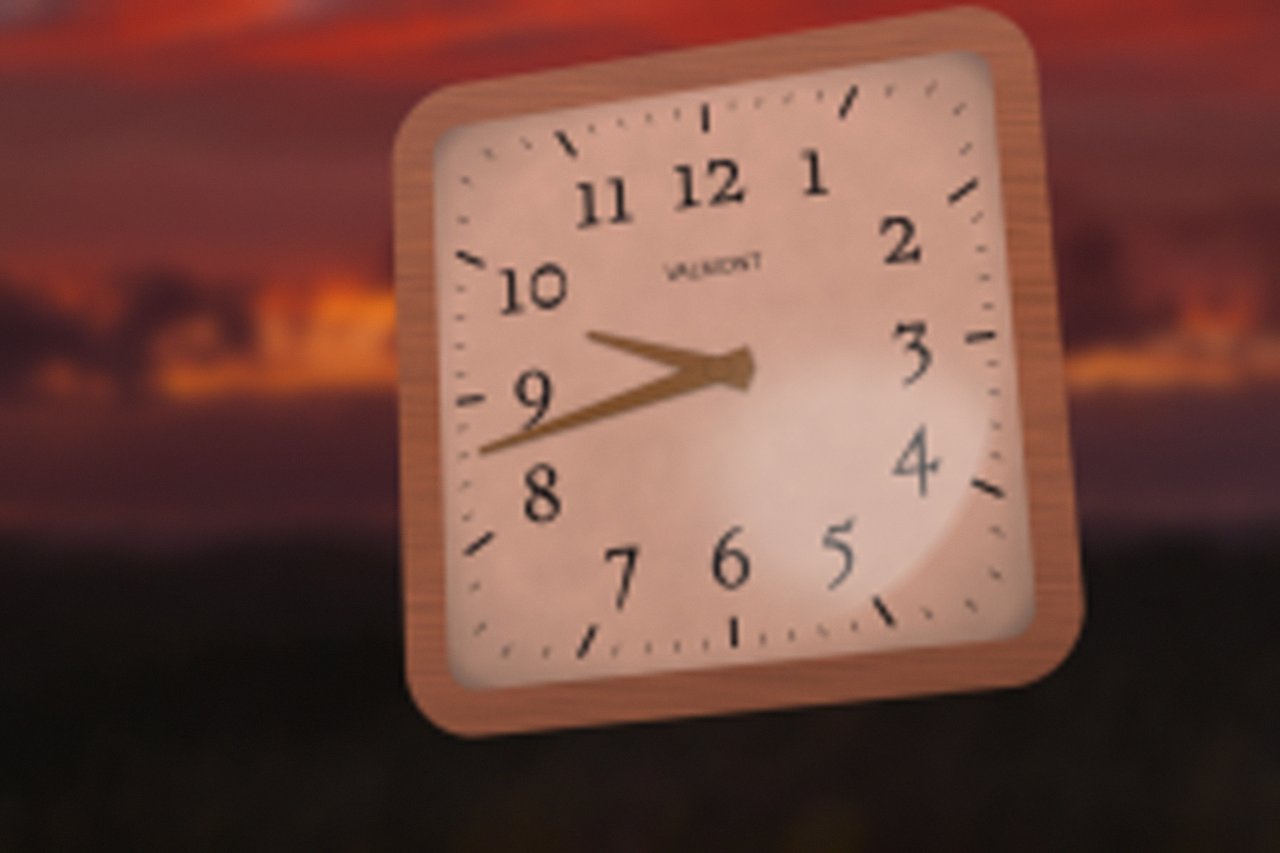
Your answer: **9:43**
